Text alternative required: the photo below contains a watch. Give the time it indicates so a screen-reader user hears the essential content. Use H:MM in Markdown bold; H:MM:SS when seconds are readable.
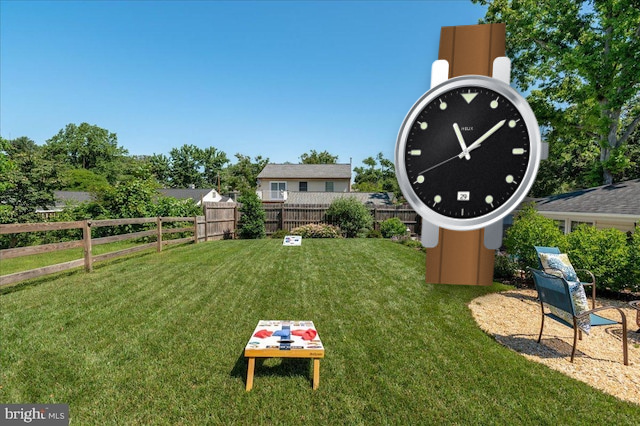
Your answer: **11:08:41**
